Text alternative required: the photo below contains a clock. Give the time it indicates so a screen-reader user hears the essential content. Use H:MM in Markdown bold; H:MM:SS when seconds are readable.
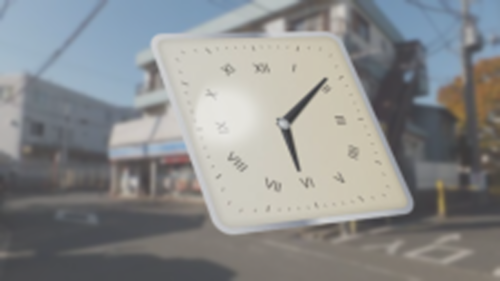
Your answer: **6:09**
